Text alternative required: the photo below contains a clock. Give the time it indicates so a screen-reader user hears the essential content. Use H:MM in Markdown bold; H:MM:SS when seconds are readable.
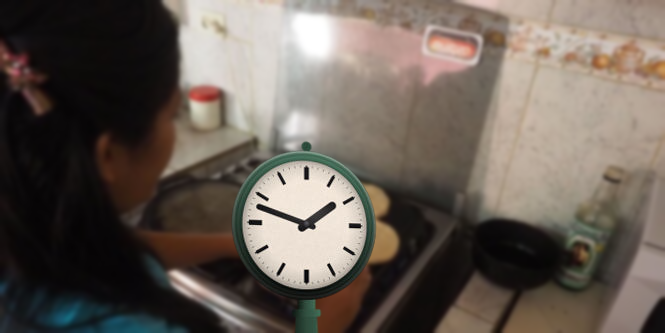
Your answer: **1:48**
